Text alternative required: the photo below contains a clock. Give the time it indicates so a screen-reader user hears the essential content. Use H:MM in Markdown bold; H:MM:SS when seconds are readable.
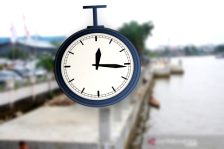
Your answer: **12:16**
